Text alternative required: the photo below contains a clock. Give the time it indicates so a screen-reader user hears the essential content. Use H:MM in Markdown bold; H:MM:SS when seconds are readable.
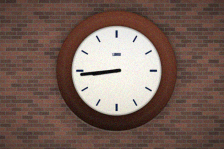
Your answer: **8:44**
